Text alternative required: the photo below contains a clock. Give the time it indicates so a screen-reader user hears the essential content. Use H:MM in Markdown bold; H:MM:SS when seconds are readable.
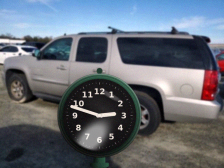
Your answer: **2:48**
